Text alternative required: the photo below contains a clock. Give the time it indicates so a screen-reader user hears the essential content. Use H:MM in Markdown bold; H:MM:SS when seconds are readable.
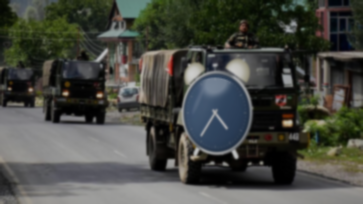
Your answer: **4:36**
